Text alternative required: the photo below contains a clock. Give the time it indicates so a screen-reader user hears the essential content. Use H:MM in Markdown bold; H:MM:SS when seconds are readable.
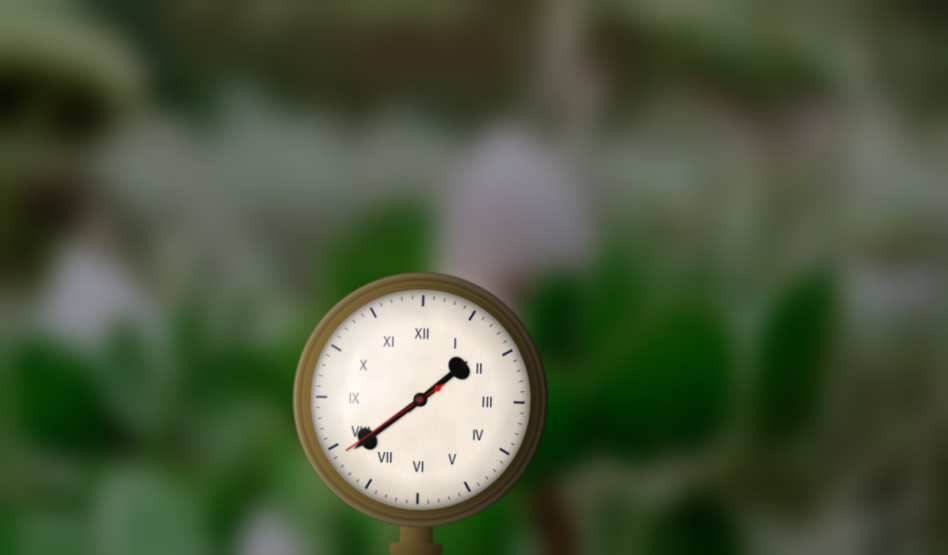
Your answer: **1:38:39**
